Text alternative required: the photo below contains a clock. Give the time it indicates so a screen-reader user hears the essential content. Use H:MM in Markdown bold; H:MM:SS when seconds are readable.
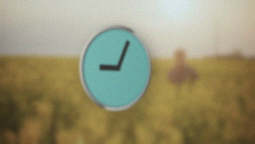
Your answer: **9:04**
